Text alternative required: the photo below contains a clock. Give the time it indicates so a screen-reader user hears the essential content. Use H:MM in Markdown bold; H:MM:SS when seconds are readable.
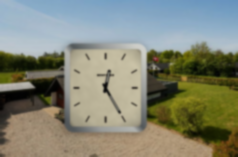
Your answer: **12:25**
